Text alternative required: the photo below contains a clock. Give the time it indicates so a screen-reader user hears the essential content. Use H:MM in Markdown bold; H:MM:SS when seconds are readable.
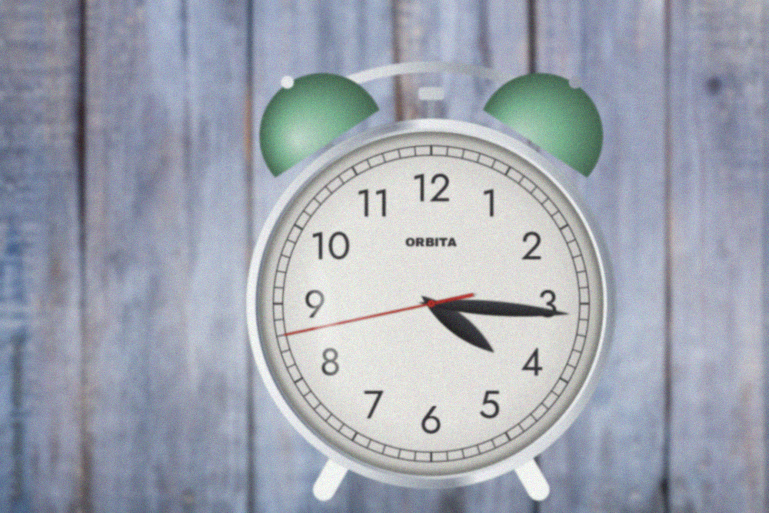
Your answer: **4:15:43**
